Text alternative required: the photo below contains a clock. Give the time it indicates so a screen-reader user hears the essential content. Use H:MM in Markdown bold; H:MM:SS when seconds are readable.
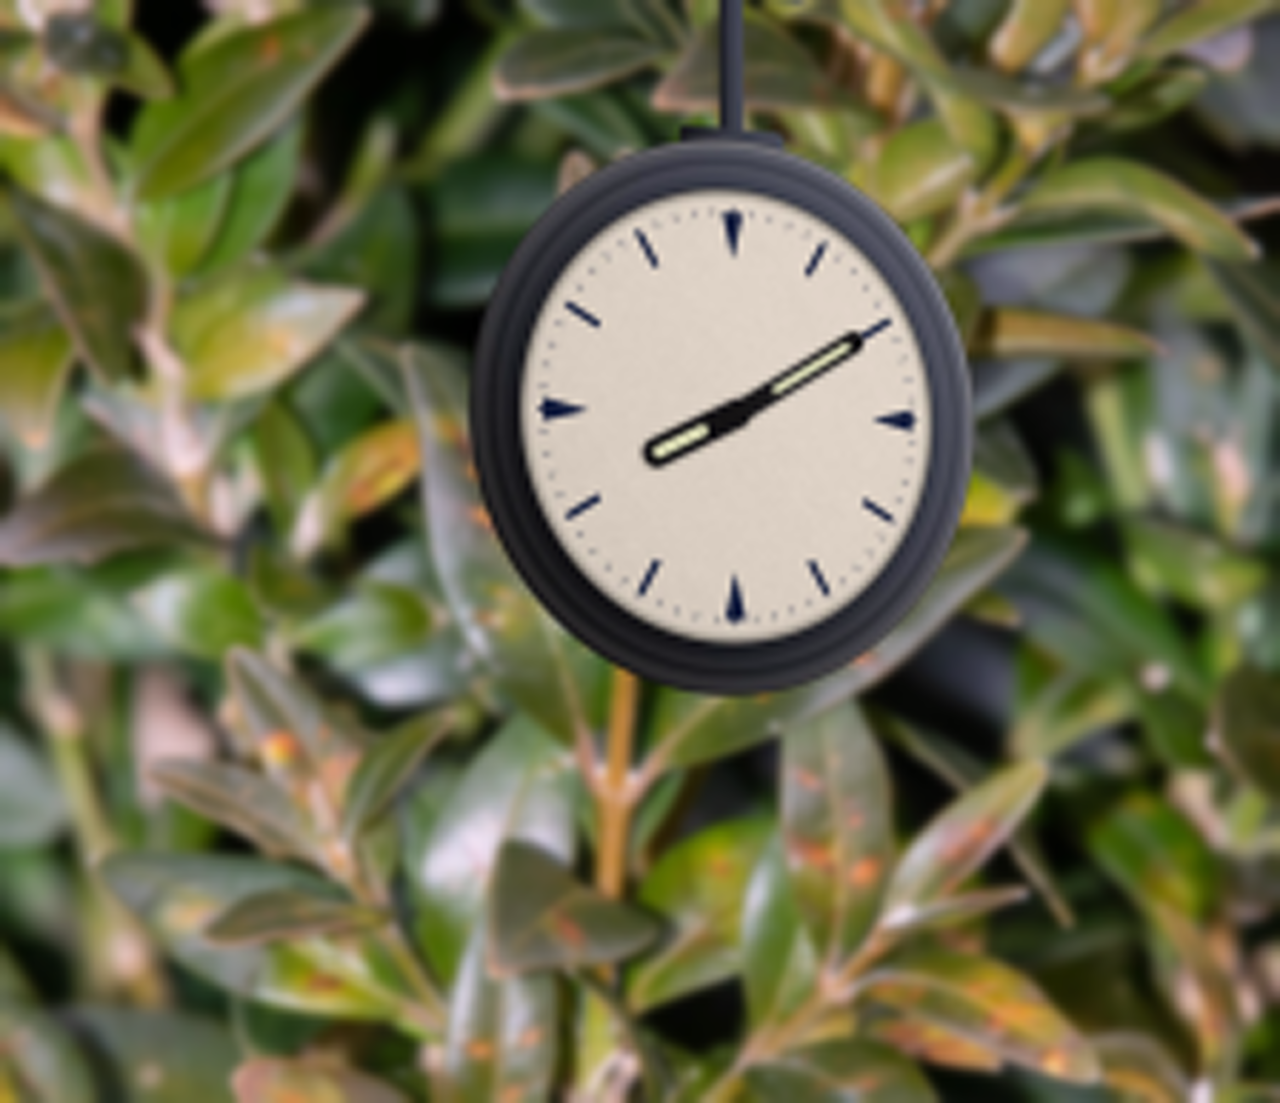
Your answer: **8:10**
